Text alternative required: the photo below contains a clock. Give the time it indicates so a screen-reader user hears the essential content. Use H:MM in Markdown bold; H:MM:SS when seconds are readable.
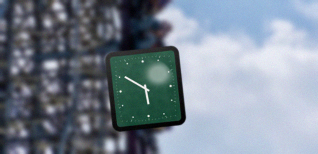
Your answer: **5:51**
